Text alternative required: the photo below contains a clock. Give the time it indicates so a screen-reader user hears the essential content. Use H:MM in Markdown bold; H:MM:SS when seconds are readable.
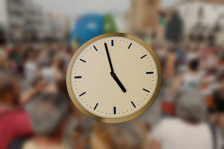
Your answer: **4:58**
